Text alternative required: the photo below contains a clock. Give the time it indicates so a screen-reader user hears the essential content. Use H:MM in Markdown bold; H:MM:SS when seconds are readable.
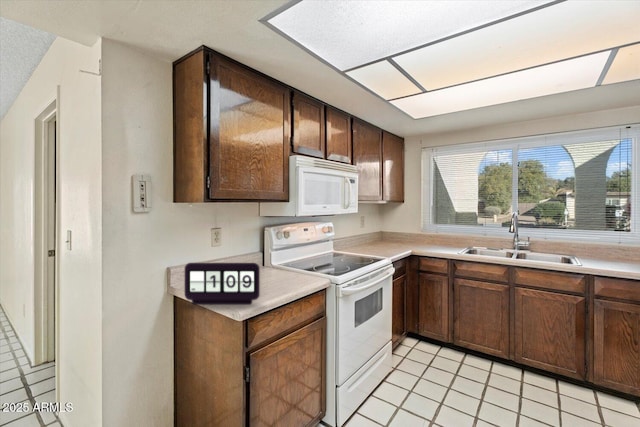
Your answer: **1:09**
